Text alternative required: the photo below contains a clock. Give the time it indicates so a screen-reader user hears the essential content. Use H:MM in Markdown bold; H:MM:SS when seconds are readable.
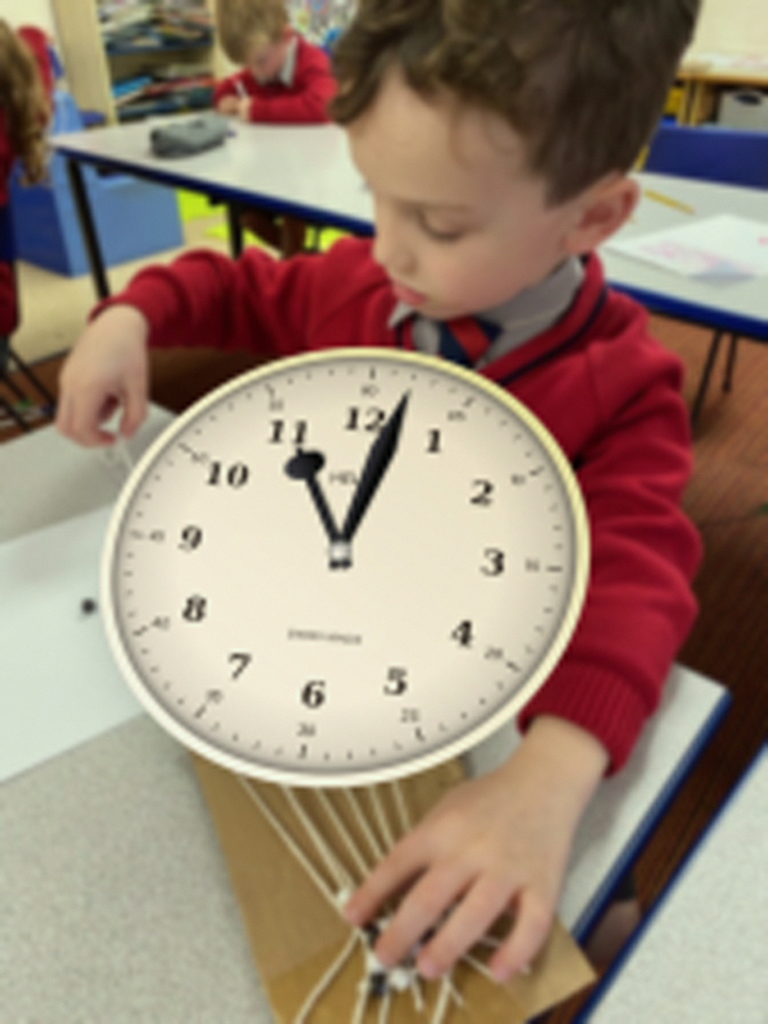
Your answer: **11:02**
